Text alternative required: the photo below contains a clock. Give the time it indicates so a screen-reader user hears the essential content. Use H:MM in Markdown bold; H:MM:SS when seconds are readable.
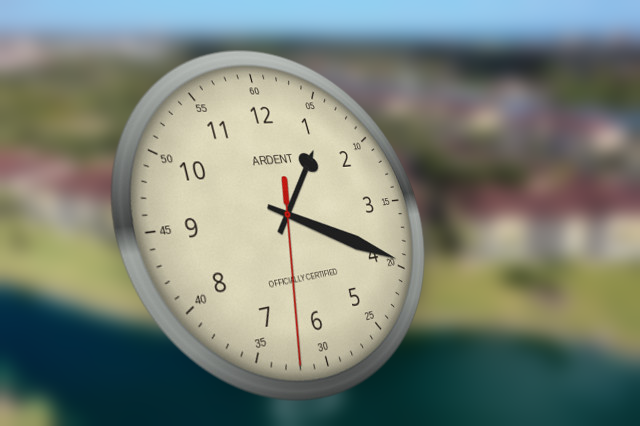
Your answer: **1:19:32**
